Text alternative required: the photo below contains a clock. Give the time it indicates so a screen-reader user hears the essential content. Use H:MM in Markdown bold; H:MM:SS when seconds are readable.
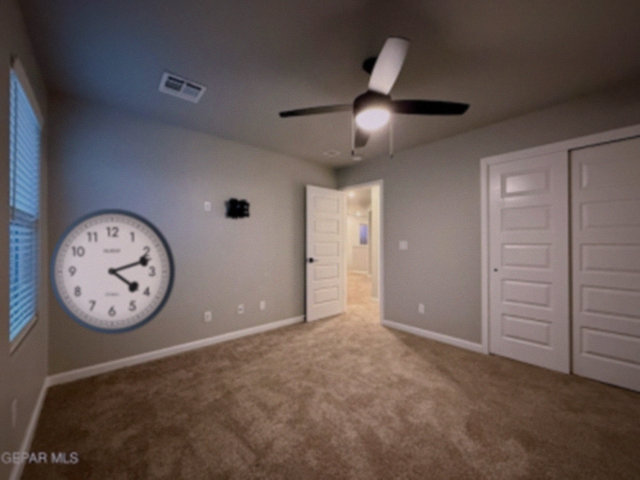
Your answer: **4:12**
